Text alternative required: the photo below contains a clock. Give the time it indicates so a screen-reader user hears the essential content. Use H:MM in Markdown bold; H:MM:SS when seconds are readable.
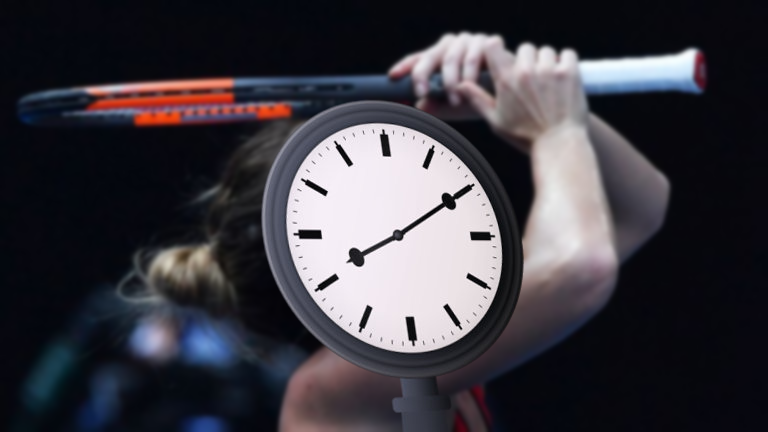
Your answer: **8:10**
